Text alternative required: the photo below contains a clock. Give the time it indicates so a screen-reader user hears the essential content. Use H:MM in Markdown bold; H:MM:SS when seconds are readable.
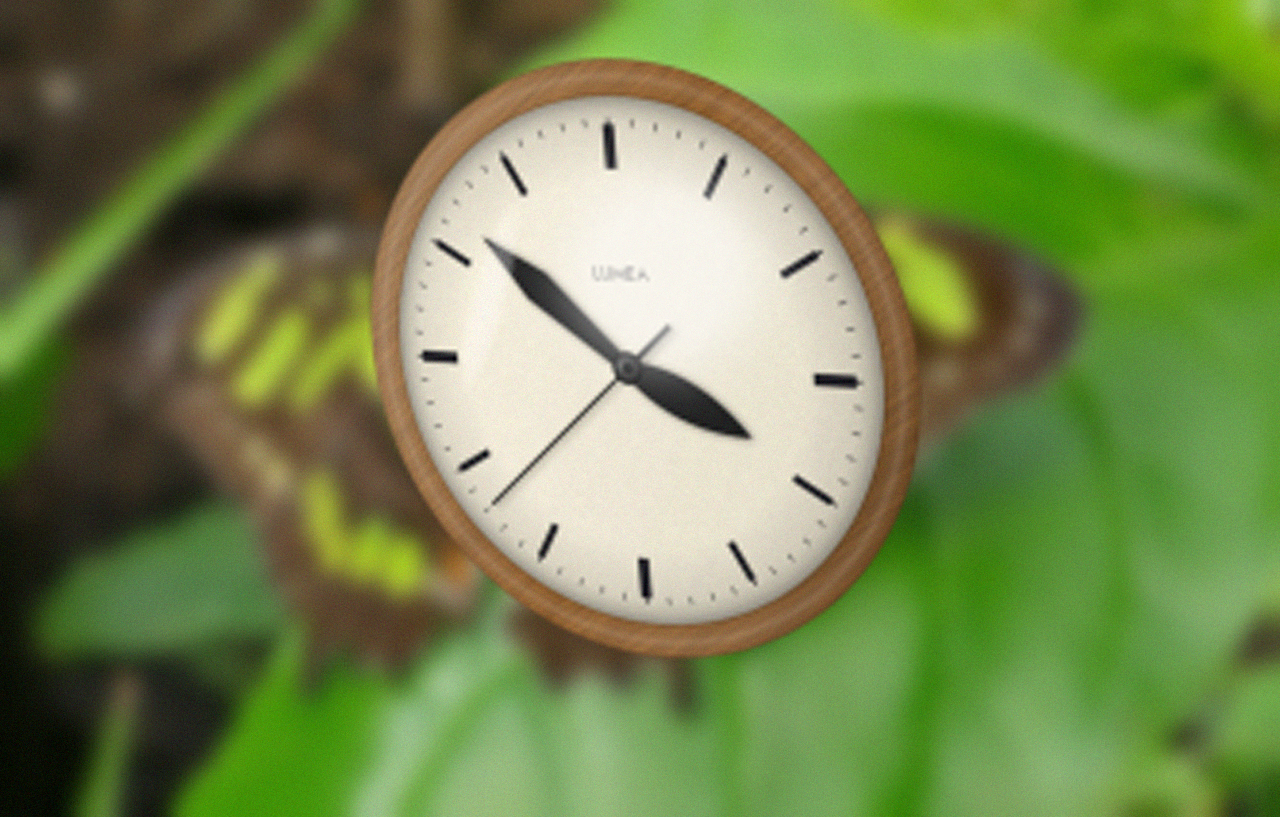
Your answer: **3:51:38**
